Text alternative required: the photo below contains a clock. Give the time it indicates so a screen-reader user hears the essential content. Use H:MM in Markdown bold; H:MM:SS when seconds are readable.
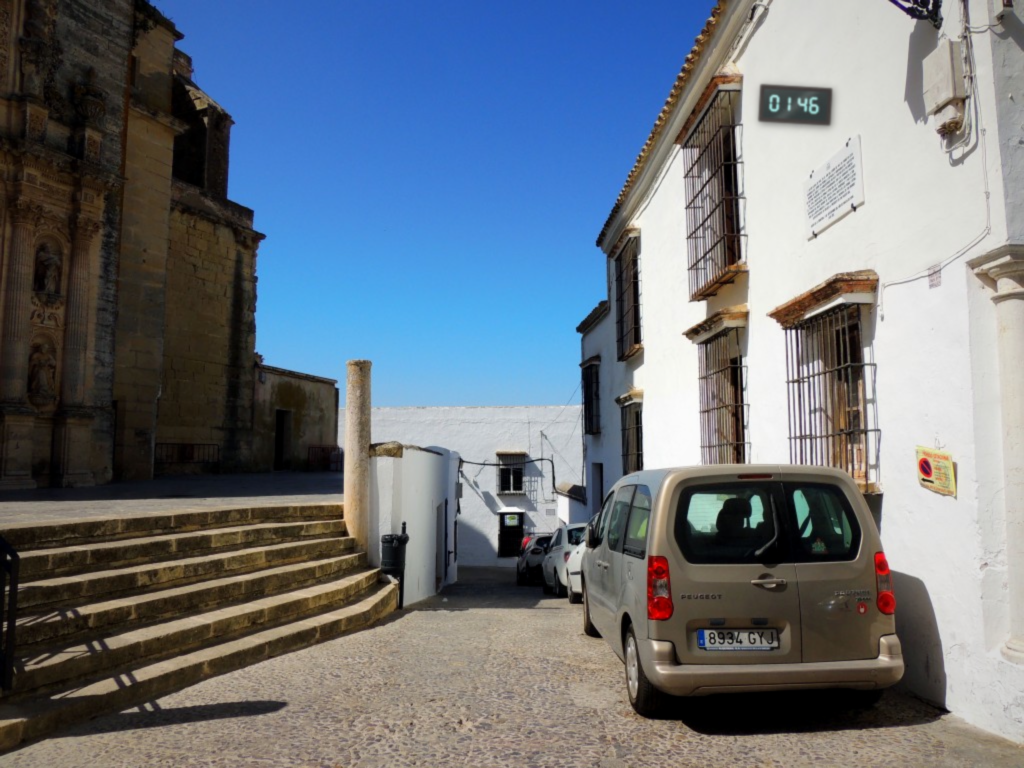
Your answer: **1:46**
